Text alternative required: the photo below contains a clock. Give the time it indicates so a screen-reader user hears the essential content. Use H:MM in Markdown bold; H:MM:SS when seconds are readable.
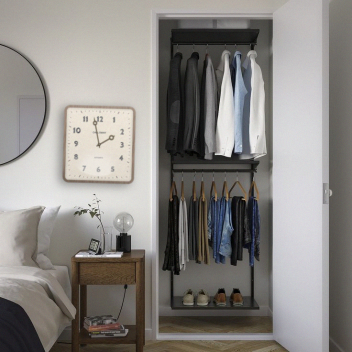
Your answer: **1:58**
